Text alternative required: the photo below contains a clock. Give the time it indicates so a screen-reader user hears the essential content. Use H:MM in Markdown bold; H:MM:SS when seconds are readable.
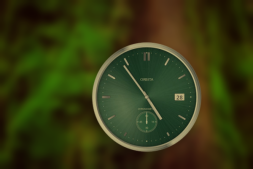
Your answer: **4:54**
